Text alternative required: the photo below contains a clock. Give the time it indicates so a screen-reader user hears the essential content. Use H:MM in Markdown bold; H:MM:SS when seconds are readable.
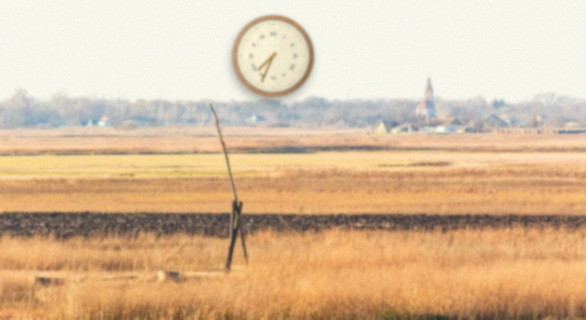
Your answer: **7:34**
